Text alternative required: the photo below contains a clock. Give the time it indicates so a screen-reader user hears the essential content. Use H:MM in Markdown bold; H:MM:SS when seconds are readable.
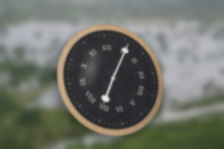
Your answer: **7:06**
